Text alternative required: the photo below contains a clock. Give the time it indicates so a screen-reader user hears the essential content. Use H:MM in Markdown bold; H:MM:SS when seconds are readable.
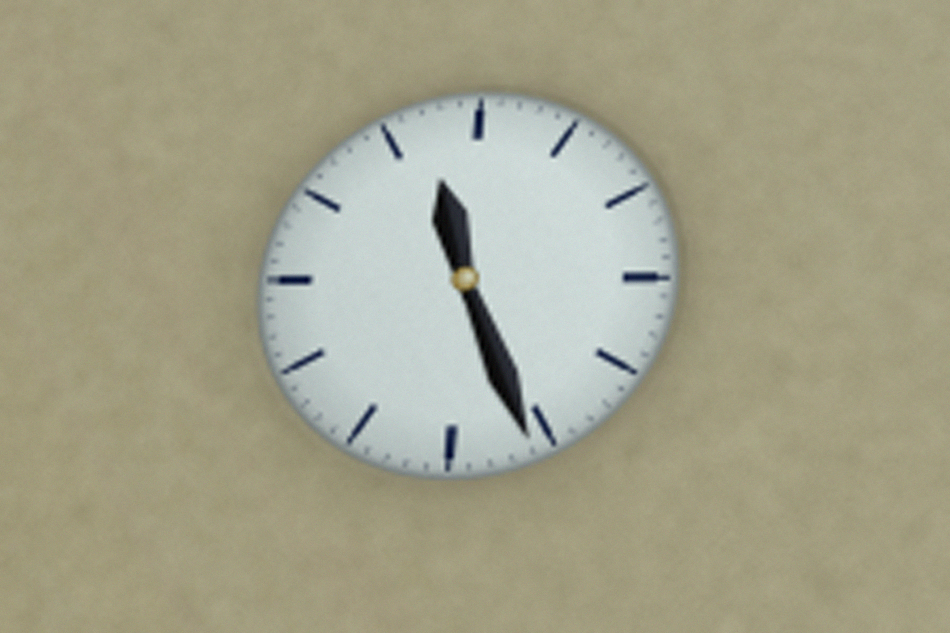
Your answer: **11:26**
